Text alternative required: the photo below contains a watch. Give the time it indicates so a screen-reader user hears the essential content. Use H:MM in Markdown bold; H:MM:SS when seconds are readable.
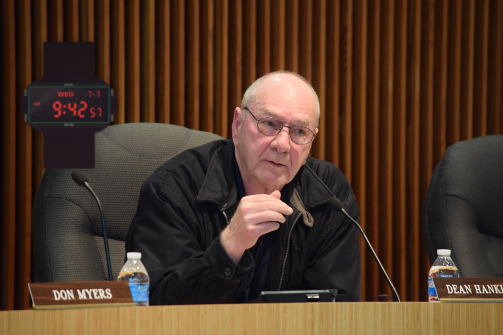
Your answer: **9:42:57**
